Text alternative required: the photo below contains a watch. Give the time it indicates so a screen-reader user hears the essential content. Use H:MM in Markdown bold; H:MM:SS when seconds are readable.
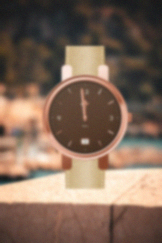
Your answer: **11:59**
